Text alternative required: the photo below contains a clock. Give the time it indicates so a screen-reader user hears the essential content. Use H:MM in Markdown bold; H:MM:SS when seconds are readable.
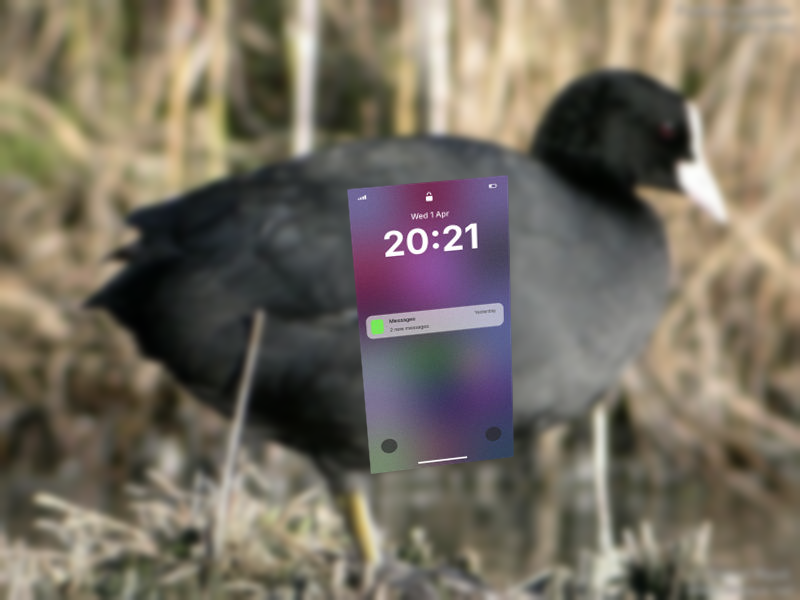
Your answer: **20:21**
